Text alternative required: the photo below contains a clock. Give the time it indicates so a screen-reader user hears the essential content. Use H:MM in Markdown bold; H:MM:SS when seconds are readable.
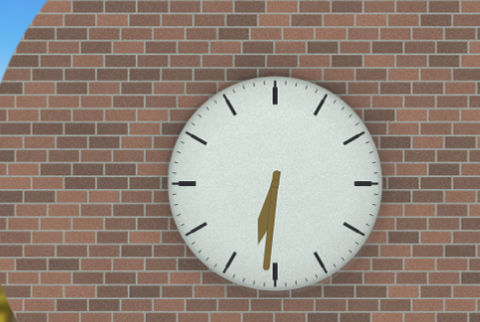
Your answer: **6:31**
